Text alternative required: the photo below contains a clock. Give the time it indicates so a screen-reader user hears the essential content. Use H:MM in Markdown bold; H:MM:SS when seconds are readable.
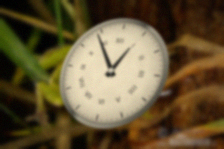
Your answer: **12:54**
